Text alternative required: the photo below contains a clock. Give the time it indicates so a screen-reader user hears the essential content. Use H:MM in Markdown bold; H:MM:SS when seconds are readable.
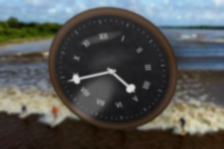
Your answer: **4:44**
